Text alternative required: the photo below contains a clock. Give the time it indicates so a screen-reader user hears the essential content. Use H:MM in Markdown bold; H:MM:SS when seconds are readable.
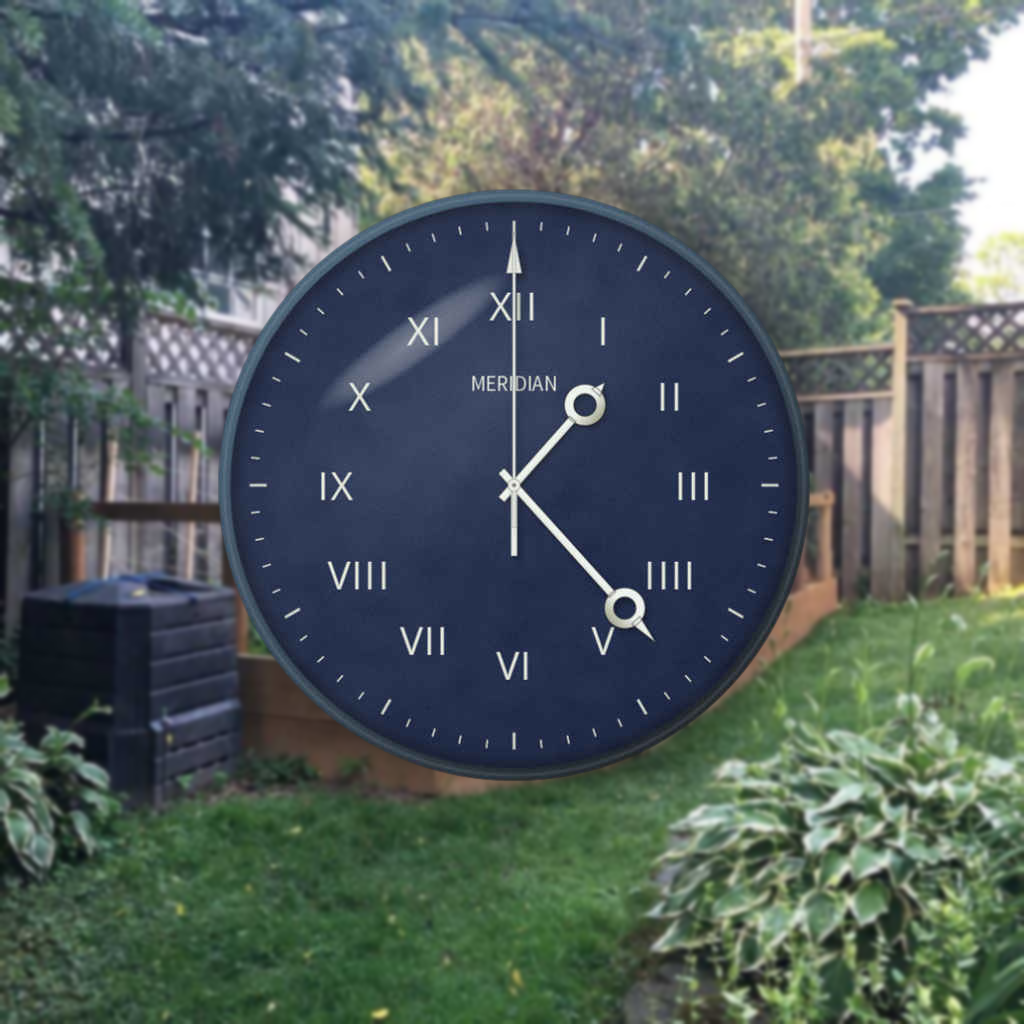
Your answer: **1:23:00**
